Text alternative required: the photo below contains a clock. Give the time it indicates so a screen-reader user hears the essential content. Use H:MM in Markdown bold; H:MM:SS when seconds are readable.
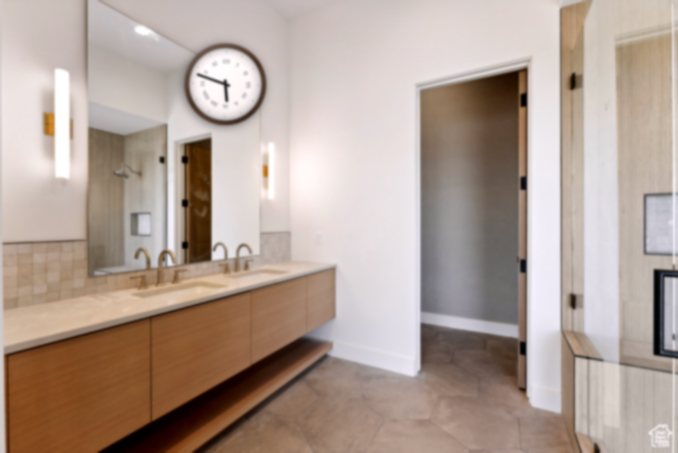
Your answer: **5:48**
